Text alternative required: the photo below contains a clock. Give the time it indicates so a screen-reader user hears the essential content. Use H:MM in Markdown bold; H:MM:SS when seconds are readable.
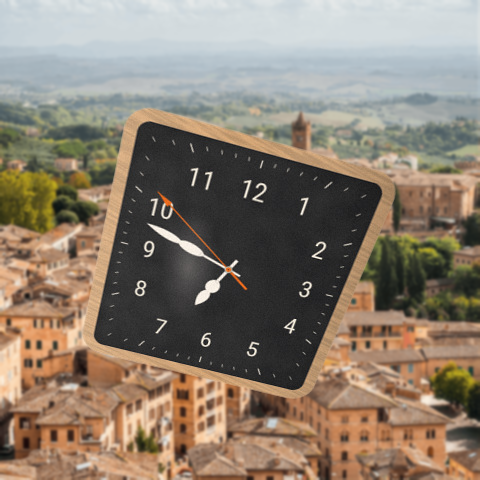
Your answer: **6:47:51**
